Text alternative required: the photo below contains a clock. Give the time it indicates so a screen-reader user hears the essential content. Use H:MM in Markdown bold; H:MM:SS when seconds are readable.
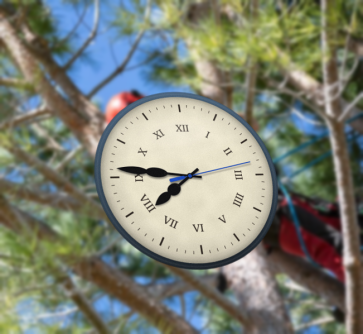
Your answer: **7:46:13**
